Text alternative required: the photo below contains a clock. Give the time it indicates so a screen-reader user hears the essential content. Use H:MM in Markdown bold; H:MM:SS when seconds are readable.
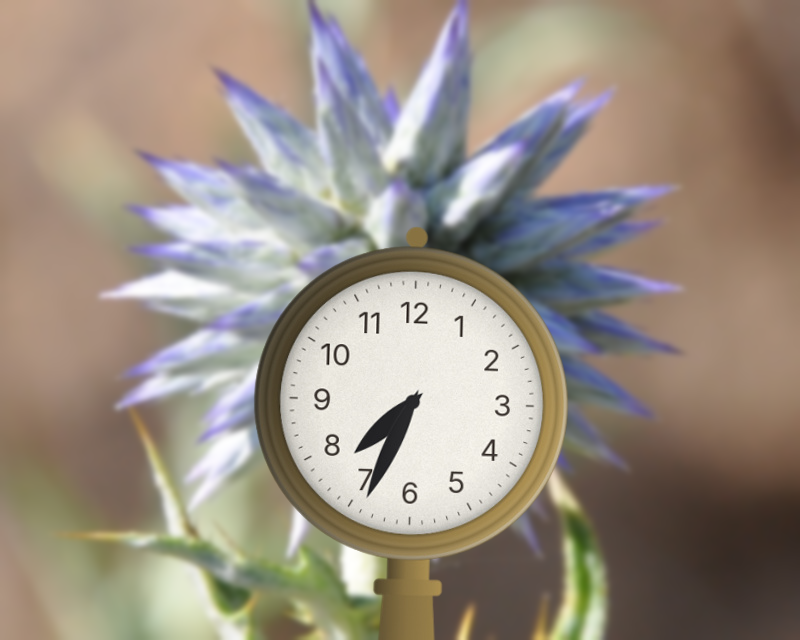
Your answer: **7:34**
